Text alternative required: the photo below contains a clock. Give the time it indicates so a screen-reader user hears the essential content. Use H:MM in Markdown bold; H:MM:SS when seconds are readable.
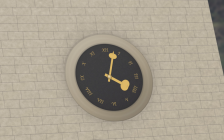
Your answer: **4:03**
